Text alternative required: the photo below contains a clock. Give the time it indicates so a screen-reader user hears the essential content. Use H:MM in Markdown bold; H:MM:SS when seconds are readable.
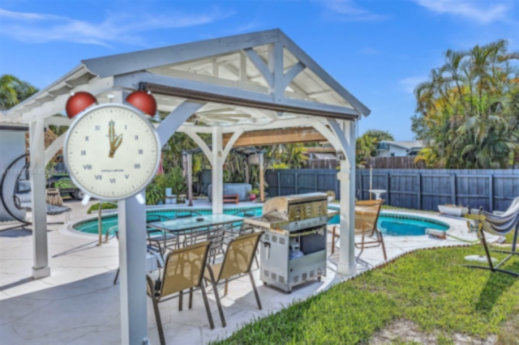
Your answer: **1:00**
